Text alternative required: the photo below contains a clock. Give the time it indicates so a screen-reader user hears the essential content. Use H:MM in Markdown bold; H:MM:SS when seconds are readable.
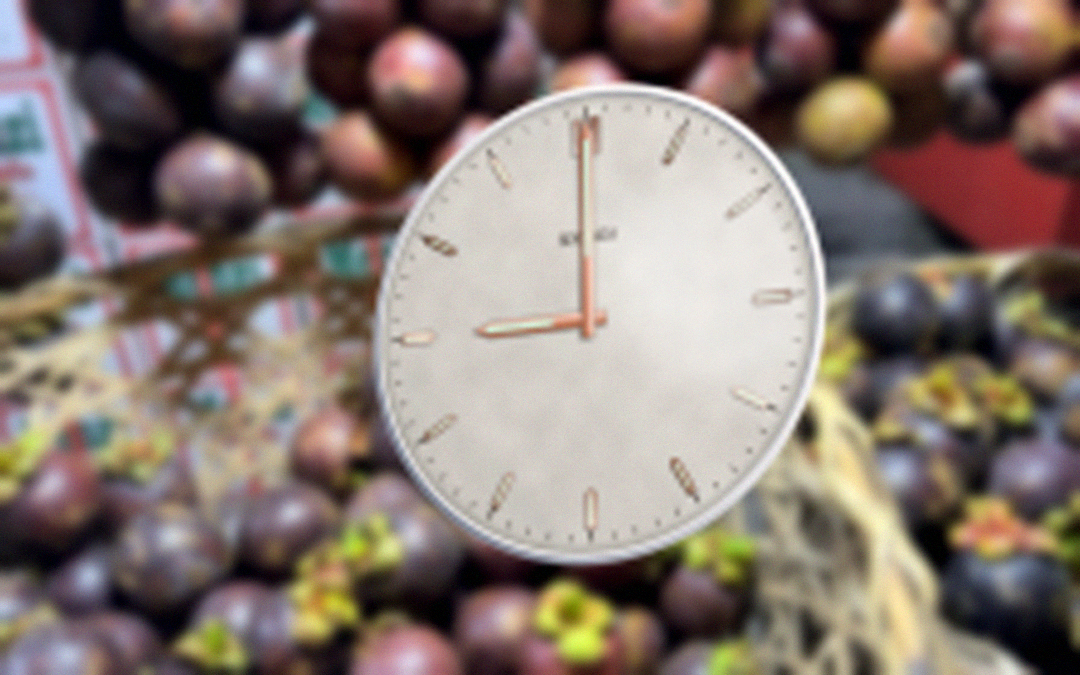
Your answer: **9:00**
